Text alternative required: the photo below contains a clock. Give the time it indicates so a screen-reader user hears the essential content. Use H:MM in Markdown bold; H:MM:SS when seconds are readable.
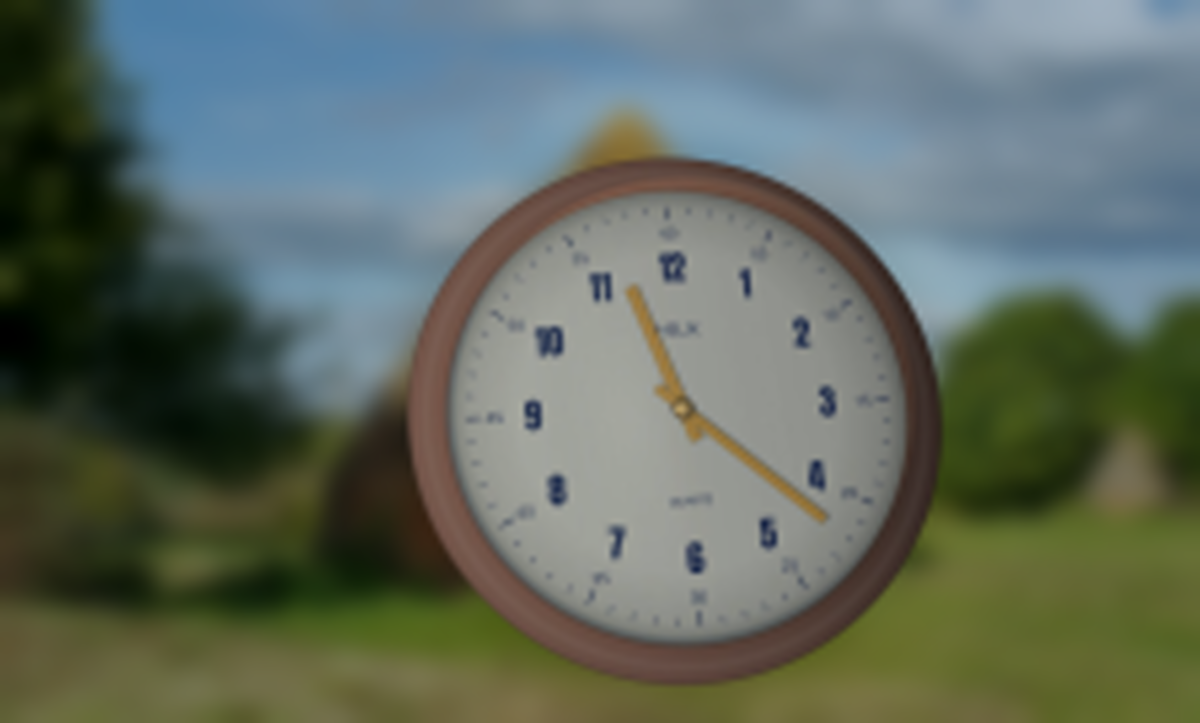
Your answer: **11:22**
